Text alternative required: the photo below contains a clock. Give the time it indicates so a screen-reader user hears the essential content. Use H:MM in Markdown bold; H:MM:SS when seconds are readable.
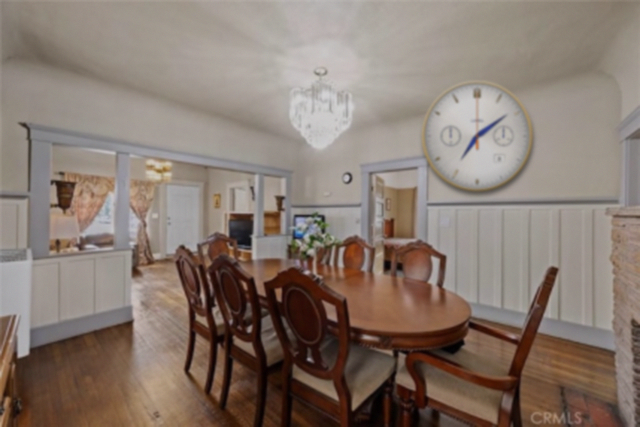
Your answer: **7:09**
